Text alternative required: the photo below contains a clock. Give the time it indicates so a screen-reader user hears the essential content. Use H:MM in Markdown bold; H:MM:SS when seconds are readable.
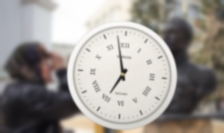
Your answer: **6:58**
